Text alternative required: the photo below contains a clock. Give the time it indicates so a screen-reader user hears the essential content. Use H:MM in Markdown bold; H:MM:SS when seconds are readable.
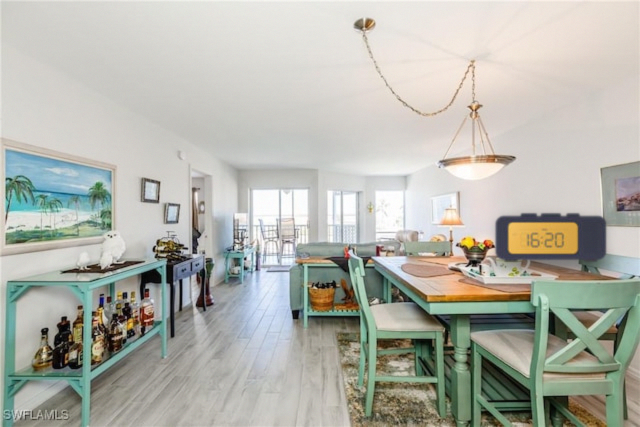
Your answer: **16:20**
